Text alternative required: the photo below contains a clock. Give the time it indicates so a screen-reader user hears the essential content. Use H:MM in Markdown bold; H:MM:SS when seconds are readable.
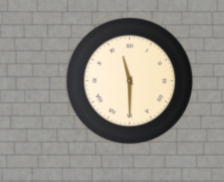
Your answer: **11:30**
